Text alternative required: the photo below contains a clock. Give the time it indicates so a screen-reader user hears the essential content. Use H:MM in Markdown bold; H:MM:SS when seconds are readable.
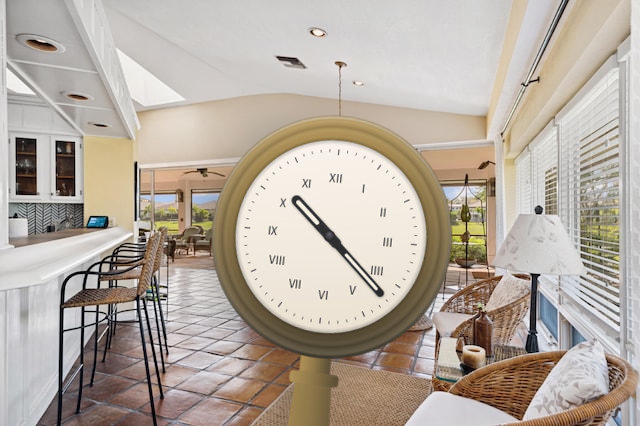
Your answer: **10:22**
